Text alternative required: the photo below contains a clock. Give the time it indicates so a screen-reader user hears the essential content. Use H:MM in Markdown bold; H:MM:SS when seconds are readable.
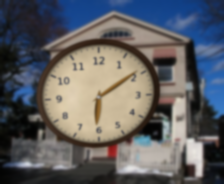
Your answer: **6:09**
